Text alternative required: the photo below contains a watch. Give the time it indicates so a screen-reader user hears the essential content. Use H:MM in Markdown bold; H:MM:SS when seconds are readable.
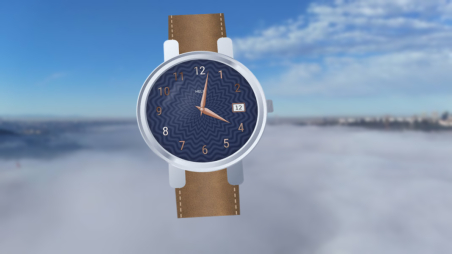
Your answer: **4:02**
